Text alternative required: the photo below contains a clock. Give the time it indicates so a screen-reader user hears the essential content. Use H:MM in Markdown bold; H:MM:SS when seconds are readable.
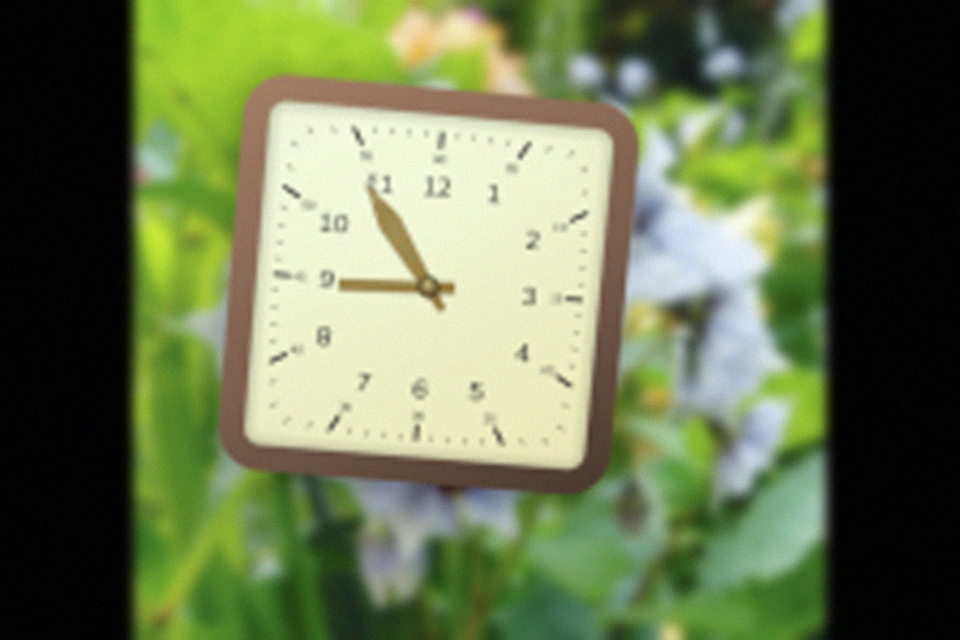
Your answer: **8:54**
